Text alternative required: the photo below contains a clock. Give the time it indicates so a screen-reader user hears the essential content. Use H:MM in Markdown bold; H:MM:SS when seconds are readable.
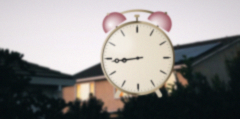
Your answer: **8:44**
